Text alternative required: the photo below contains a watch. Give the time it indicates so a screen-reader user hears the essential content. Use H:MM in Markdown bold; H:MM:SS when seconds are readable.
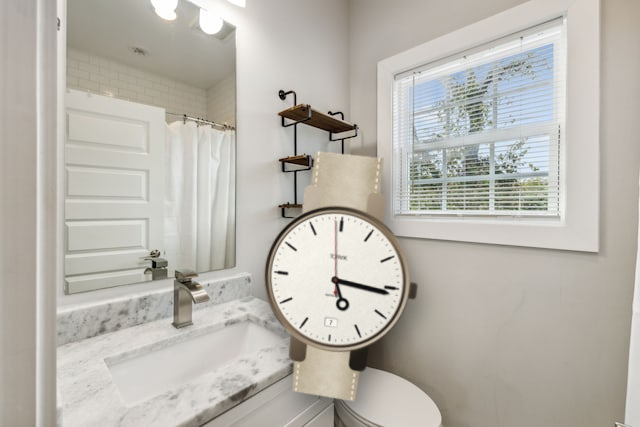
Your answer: **5:15:59**
